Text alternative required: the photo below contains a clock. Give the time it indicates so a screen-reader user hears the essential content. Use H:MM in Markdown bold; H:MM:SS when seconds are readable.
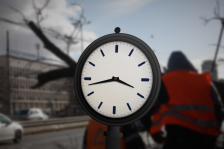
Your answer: **3:43**
